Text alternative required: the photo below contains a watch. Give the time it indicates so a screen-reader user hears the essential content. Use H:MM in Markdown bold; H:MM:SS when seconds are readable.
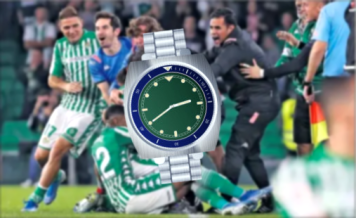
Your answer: **2:40**
